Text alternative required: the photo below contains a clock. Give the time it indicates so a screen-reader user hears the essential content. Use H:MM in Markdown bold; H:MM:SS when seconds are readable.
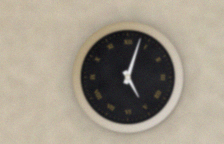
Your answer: **5:03**
